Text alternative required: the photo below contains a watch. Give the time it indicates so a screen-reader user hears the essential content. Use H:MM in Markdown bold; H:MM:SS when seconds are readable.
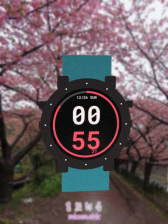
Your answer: **0:55**
